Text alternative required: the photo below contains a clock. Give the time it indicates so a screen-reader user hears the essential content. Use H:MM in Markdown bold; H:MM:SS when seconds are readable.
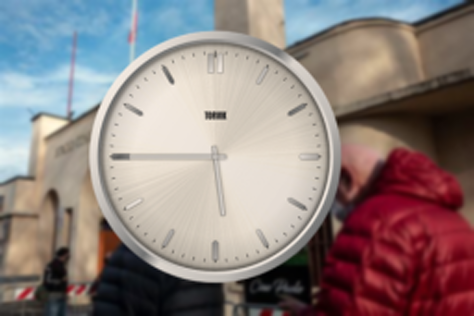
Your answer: **5:45**
